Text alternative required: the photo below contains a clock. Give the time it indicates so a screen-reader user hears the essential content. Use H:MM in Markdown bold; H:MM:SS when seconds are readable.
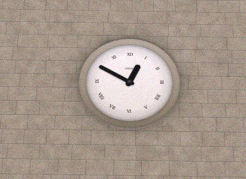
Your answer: **12:50**
